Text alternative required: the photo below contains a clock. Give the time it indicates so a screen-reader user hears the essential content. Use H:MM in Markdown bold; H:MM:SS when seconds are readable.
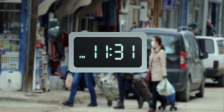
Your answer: **11:31**
